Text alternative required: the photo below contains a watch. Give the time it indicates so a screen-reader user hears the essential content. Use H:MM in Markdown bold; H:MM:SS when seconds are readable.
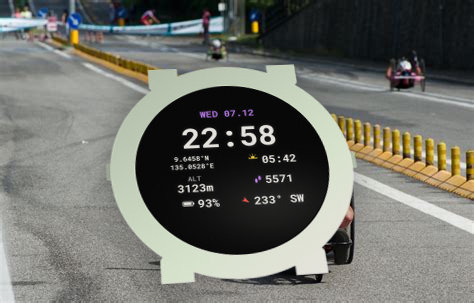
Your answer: **22:58**
